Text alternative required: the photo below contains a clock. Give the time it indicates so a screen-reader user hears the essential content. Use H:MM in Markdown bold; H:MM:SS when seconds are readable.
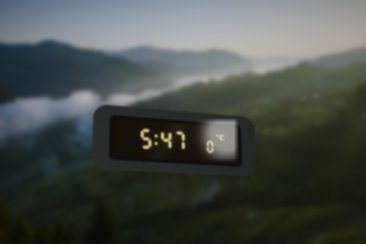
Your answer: **5:47**
